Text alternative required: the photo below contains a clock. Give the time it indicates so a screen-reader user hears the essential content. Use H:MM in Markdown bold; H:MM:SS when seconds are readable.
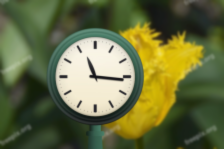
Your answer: **11:16**
